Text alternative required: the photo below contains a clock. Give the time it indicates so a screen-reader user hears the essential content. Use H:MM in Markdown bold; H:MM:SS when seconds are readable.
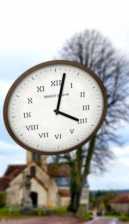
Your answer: **4:02**
